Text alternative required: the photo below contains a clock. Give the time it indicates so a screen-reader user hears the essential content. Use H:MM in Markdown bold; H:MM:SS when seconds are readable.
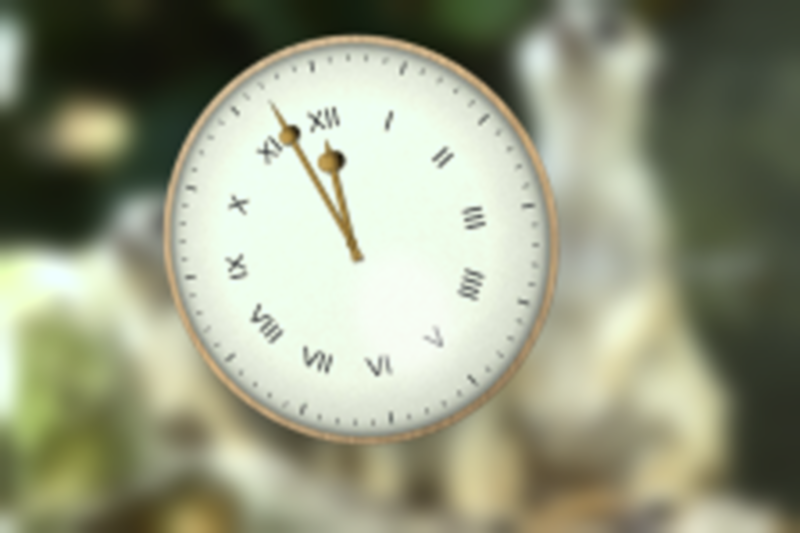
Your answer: **11:57**
